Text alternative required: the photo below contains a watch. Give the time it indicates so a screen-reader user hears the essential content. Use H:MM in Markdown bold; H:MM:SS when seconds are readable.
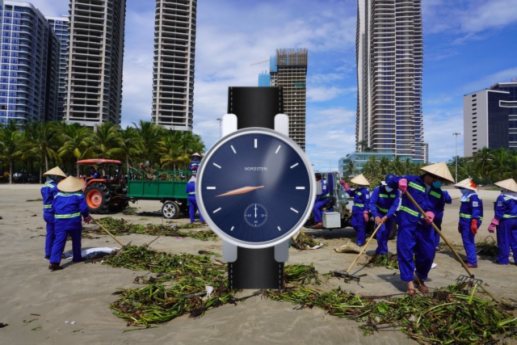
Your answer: **8:43**
